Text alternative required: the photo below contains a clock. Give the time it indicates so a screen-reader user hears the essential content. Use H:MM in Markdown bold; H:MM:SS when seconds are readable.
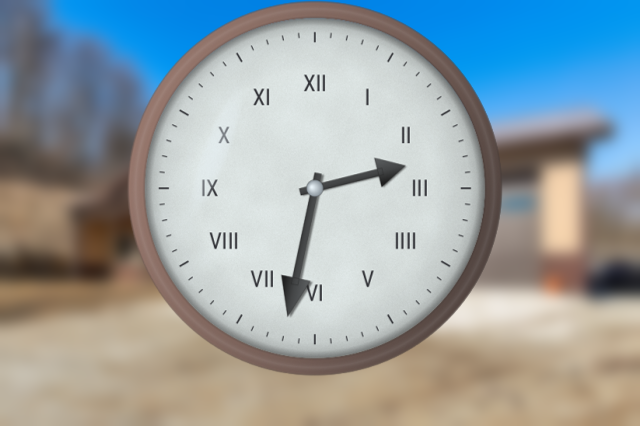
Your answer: **2:32**
